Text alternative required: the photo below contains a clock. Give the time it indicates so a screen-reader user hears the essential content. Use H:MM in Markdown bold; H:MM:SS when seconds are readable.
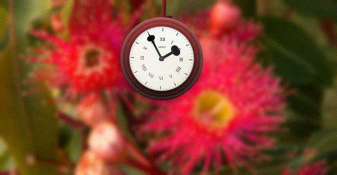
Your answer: **1:55**
